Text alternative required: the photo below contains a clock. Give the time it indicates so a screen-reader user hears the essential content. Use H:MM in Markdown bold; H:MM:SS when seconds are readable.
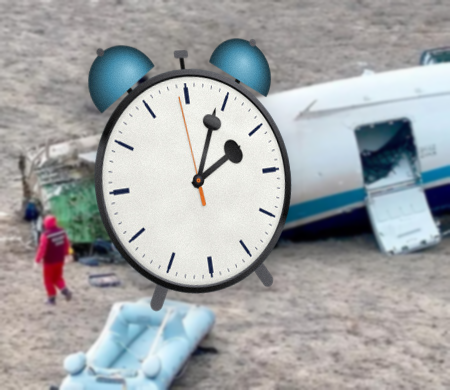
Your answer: **2:03:59**
